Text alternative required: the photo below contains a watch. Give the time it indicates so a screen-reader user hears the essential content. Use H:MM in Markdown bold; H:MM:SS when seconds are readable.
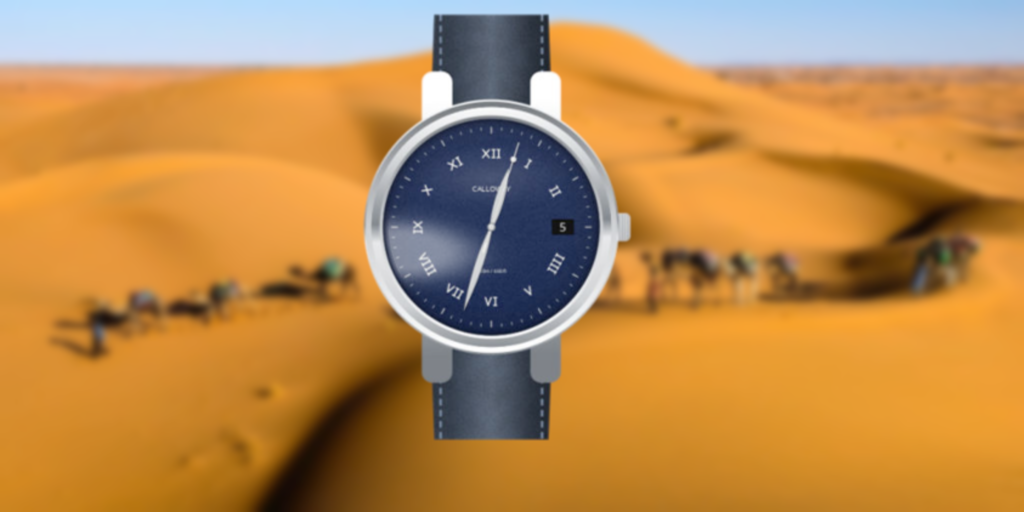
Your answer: **12:33:03**
